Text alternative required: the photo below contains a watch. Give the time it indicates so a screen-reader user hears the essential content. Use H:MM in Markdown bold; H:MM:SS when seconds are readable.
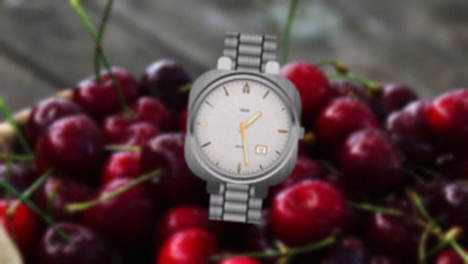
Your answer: **1:28**
